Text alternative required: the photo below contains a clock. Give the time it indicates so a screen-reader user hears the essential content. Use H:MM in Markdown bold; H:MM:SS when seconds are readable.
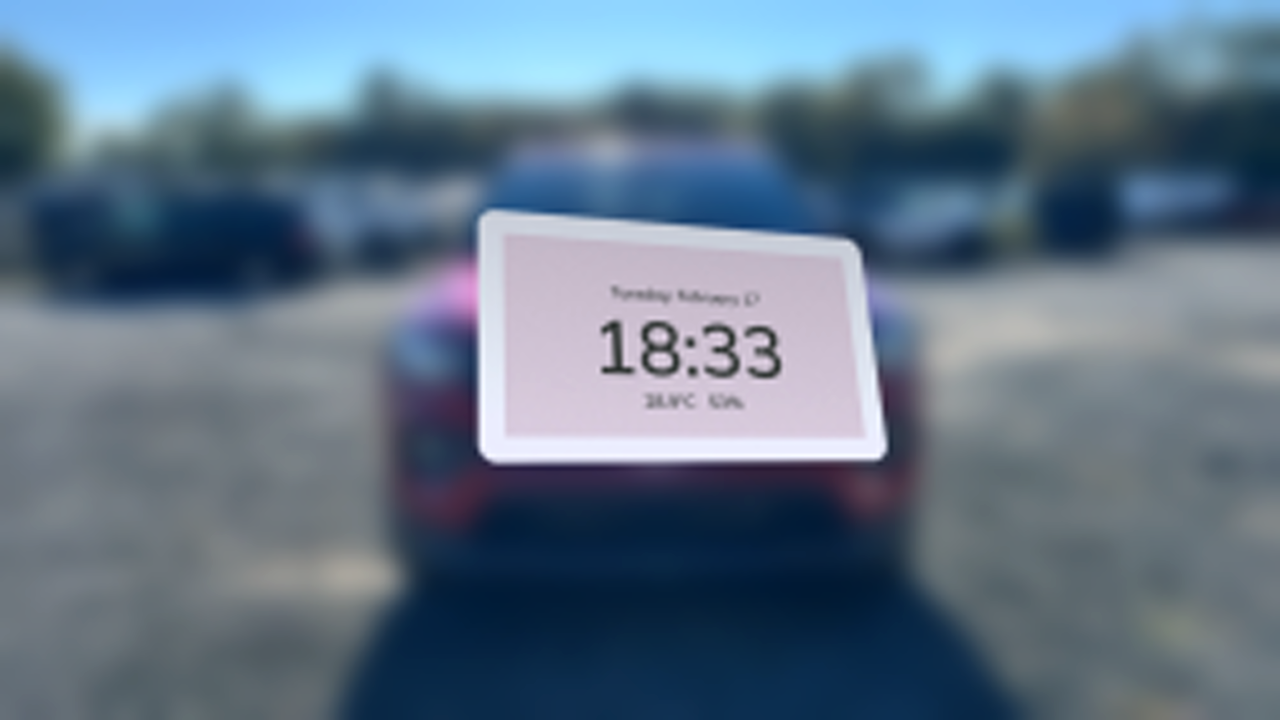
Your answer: **18:33**
